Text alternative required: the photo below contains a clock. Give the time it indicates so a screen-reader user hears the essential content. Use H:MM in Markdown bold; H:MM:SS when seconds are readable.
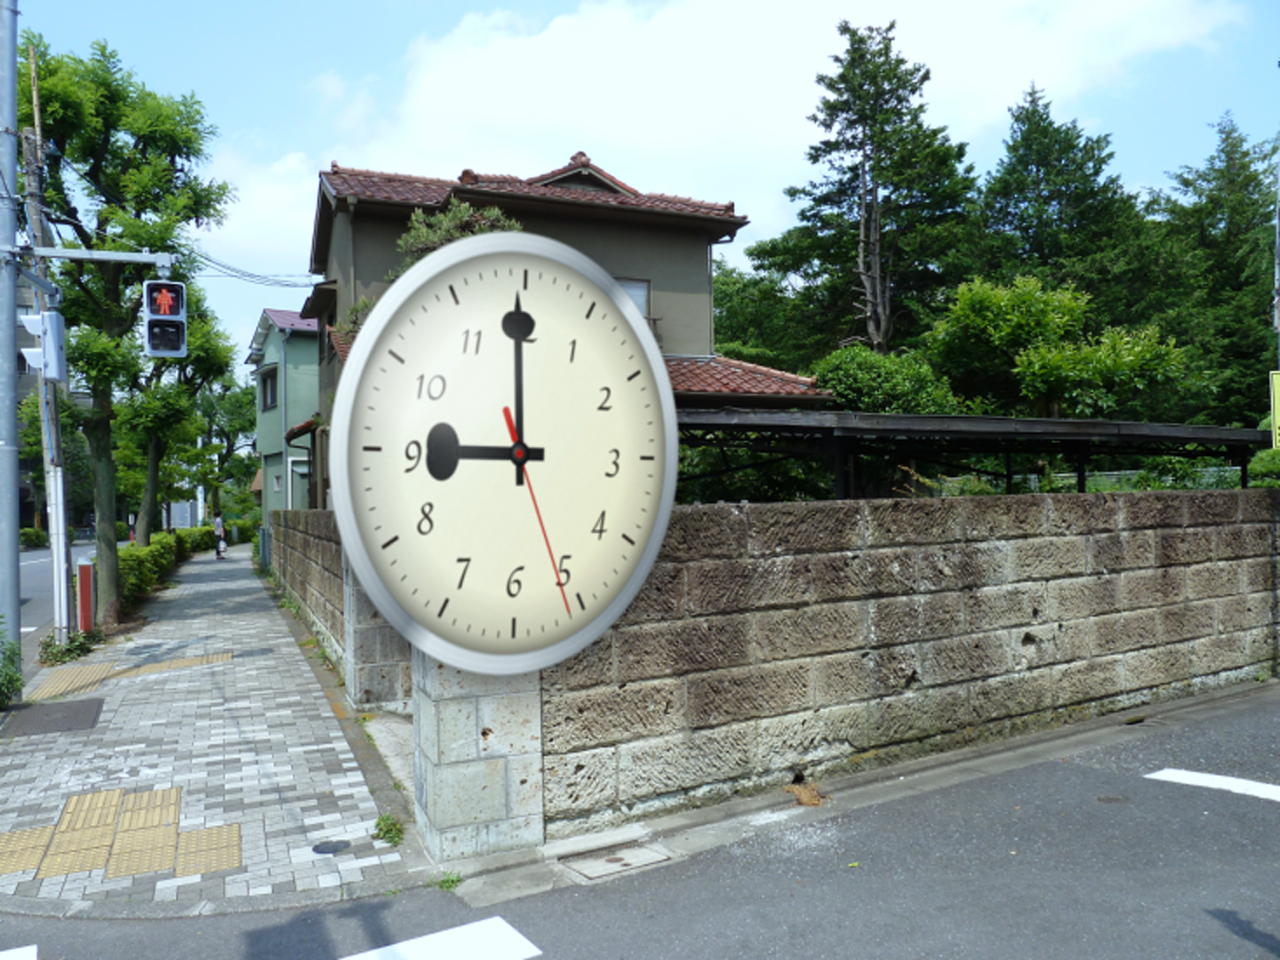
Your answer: **8:59:26**
